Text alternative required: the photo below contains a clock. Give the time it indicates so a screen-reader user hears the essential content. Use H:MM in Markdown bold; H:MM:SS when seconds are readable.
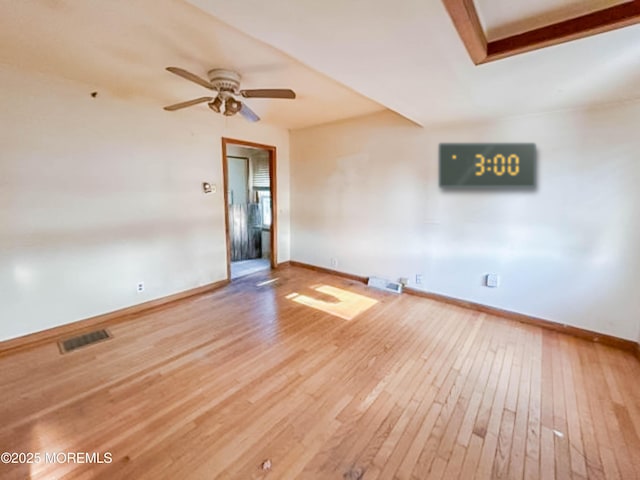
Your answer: **3:00**
